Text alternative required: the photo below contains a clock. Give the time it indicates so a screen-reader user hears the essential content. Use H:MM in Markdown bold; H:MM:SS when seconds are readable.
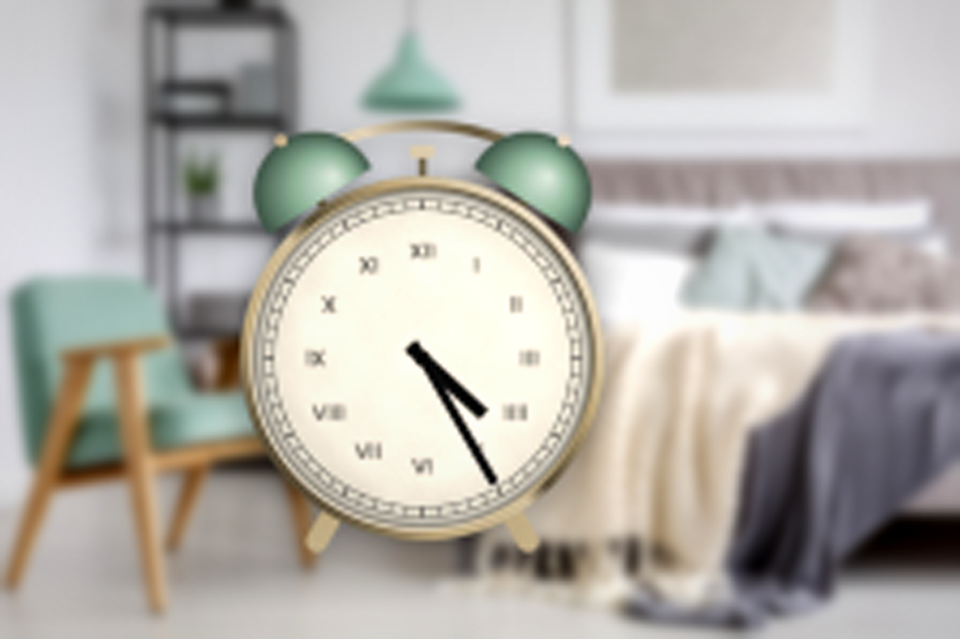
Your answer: **4:25**
